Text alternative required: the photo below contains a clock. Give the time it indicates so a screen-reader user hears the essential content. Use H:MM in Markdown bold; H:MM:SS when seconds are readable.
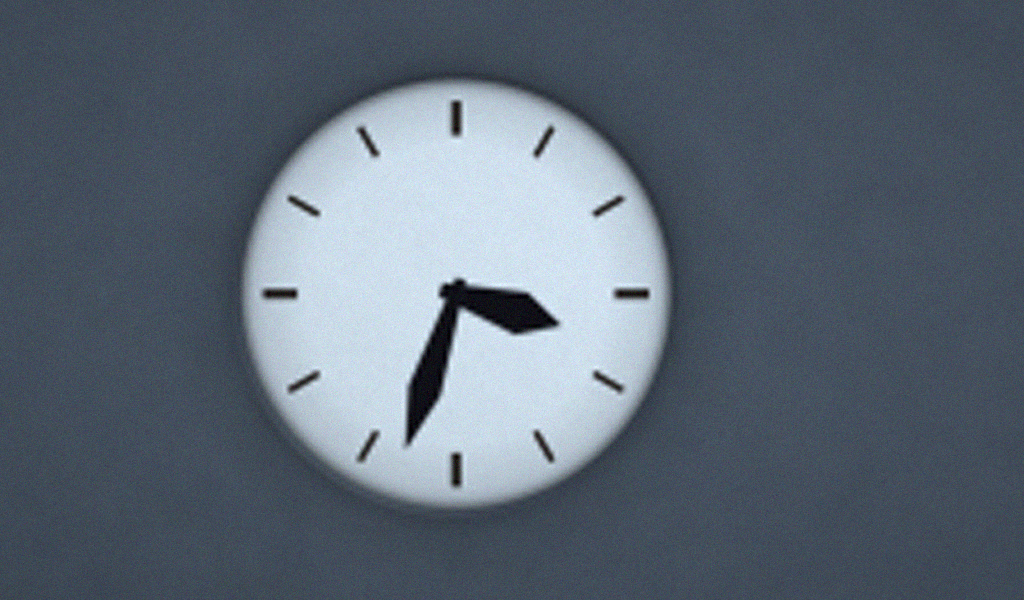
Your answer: **3:33**
